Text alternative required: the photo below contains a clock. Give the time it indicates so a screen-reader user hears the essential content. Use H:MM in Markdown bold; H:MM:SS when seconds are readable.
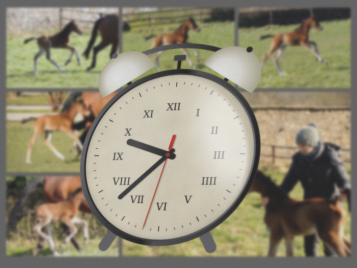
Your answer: **9:37:32**
